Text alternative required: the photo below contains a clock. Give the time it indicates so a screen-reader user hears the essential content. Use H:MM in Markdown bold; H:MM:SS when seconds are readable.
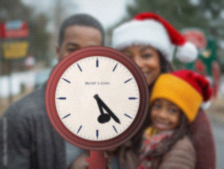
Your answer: **5:23**
